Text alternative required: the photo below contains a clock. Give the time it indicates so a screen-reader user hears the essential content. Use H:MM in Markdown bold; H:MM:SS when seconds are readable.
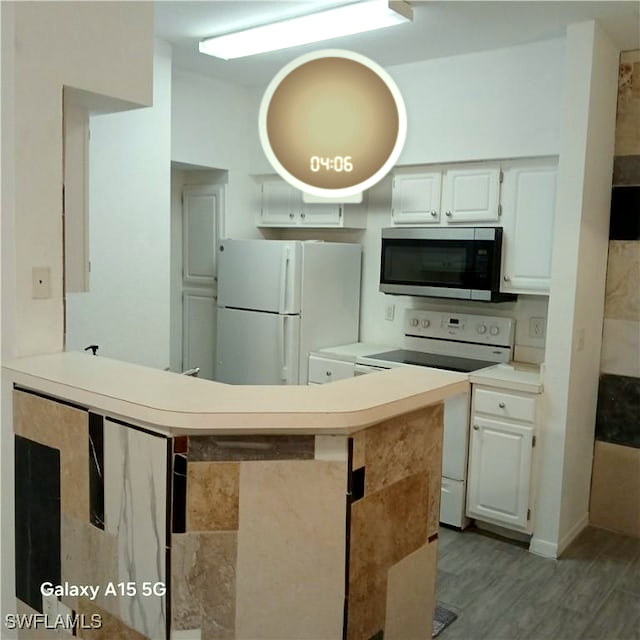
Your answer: **4:06**
